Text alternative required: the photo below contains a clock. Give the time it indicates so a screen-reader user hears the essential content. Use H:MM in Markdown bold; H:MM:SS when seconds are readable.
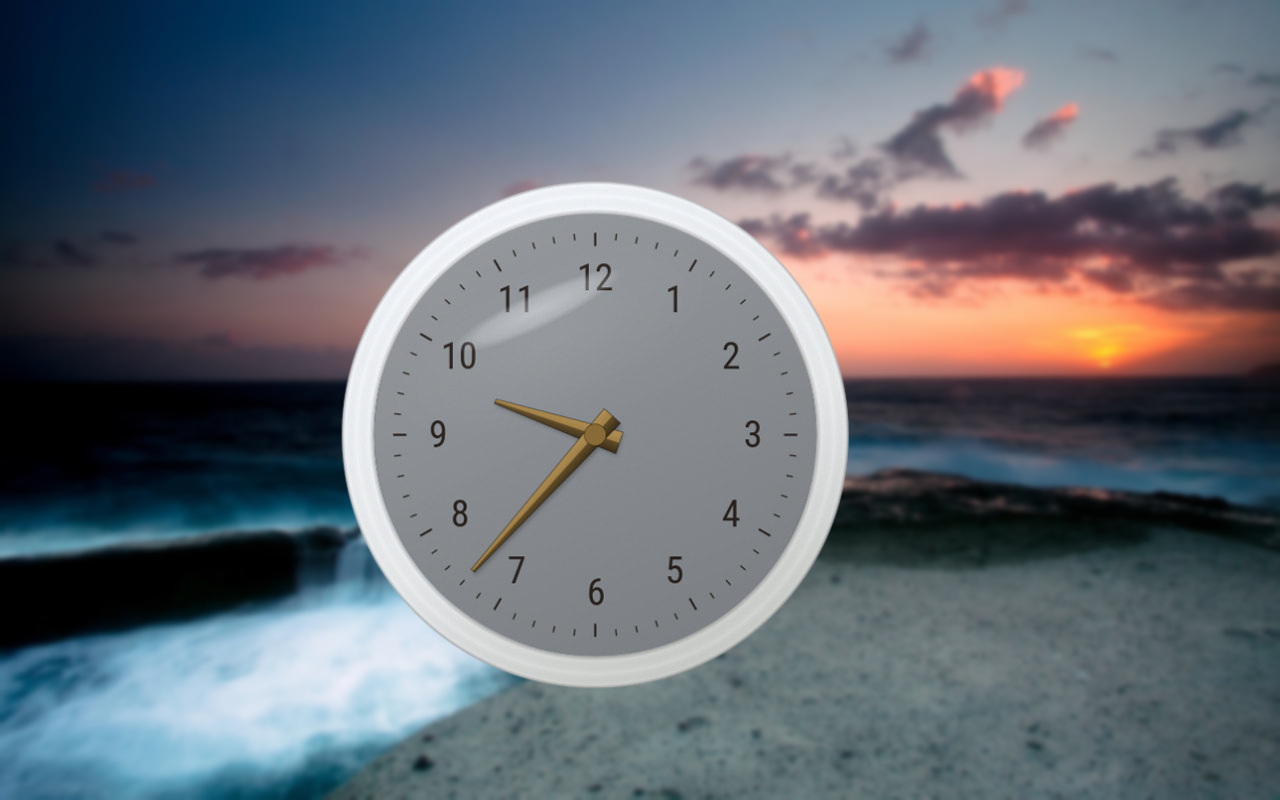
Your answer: **9:37**
